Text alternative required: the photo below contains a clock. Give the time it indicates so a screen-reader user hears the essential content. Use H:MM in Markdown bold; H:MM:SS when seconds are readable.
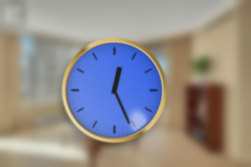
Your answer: **12:26**
